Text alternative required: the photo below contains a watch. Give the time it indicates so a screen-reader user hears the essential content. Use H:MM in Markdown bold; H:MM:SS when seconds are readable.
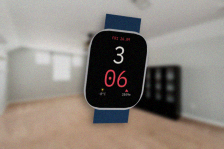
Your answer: **3:06**
